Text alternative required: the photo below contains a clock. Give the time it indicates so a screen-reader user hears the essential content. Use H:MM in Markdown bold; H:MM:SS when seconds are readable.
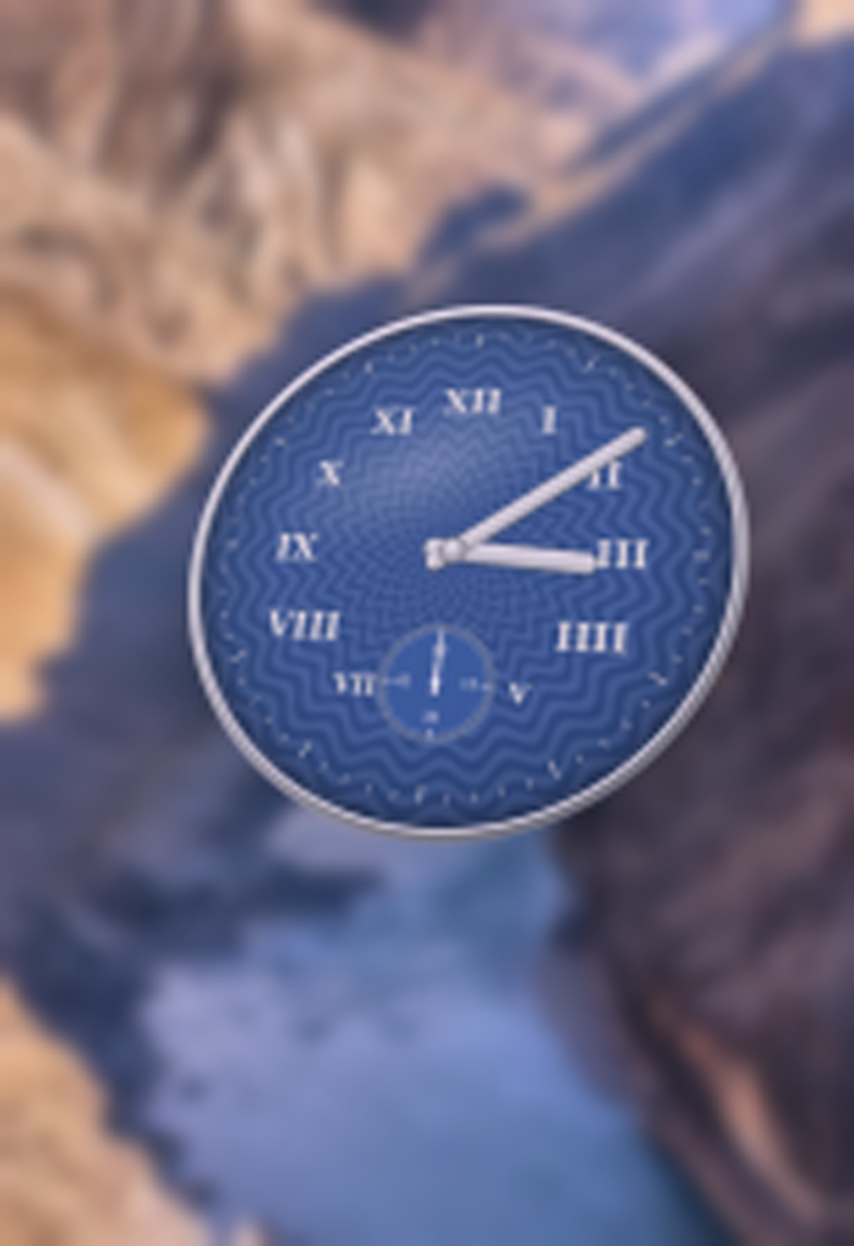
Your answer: **3:09**
